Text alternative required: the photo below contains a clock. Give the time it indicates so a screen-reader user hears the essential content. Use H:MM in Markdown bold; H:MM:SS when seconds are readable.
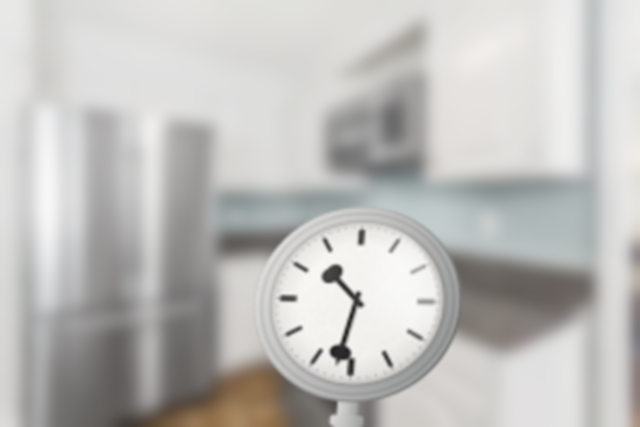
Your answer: **10:32**
